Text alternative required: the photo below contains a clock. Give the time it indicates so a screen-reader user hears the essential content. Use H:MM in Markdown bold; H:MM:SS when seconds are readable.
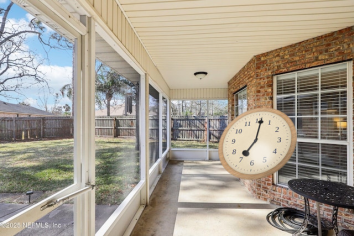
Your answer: **7:01**
